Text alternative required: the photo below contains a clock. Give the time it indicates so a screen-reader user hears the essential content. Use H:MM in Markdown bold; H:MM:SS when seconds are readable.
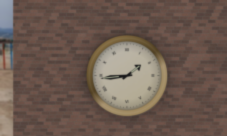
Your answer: **1:44**
